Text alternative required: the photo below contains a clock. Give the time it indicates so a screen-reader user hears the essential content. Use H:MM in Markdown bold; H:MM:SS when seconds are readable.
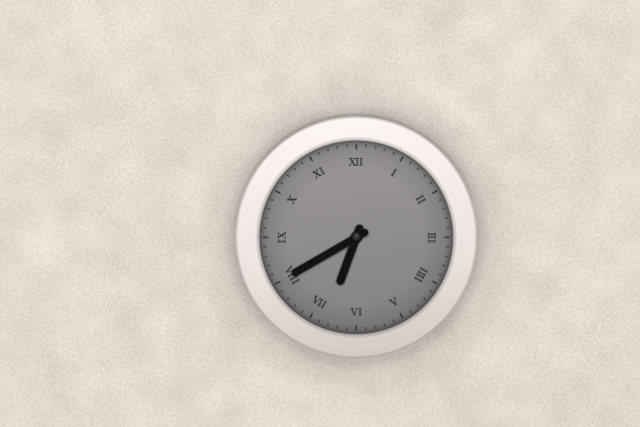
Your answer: **6:40**
